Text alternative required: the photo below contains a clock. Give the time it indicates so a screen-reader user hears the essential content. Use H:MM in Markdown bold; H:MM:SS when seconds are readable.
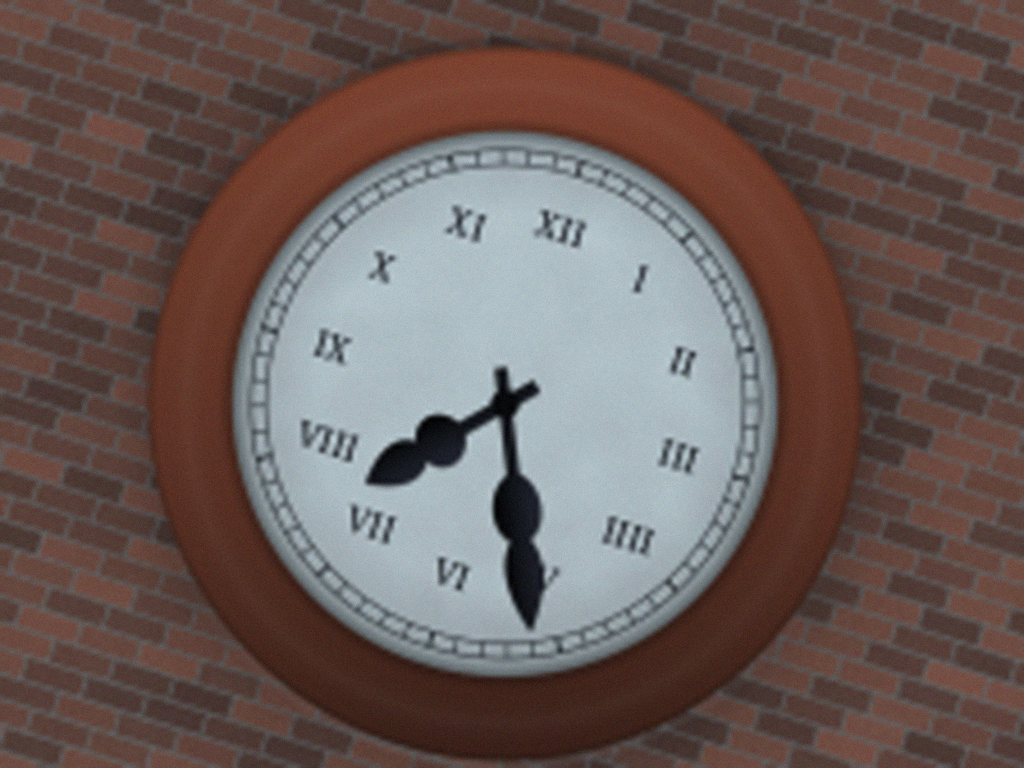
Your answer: **7:26**
